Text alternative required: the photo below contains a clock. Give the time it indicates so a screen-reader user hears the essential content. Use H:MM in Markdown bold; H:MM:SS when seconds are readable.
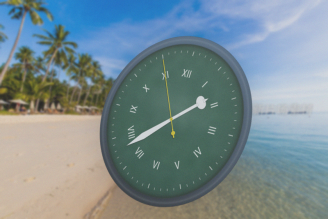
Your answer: **1:37:55**
